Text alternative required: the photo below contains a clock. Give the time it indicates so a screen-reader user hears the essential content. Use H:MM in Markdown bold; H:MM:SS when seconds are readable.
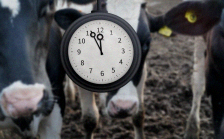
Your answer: **11:56**
